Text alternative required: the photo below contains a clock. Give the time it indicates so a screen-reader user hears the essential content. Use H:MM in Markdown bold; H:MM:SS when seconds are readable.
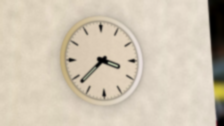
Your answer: **3:38**
